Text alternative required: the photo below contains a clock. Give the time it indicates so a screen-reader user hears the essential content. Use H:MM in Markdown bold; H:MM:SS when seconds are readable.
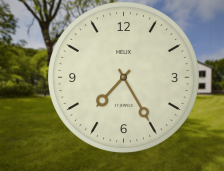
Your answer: **7:25**
